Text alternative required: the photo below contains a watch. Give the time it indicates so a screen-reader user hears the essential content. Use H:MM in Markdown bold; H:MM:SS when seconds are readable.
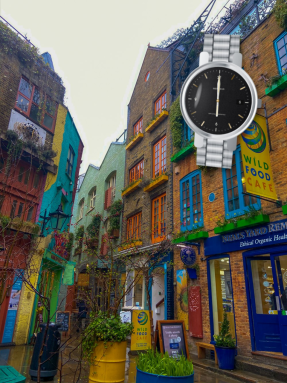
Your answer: **6:00**
